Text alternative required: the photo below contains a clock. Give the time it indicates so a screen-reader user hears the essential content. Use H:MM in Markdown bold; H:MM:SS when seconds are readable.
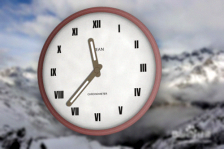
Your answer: **11:37**
